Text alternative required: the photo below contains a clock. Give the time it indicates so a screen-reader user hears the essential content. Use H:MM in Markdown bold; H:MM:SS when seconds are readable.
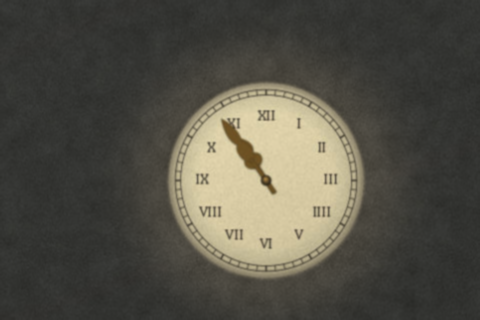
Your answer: **10:54**
